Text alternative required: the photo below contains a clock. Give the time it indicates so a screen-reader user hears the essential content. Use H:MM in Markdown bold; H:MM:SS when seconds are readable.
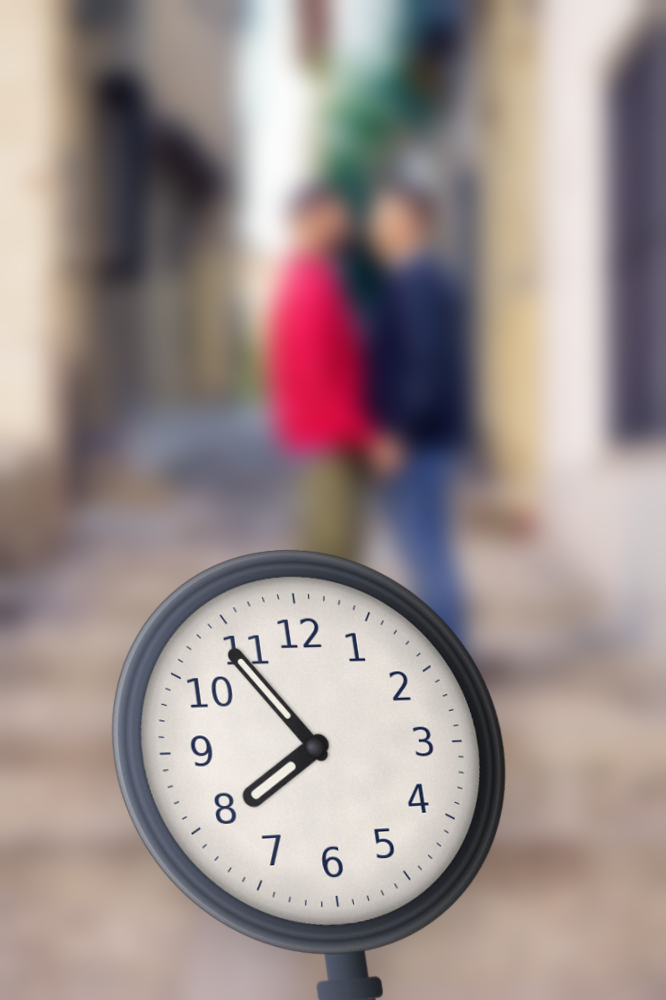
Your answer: **7:54**
